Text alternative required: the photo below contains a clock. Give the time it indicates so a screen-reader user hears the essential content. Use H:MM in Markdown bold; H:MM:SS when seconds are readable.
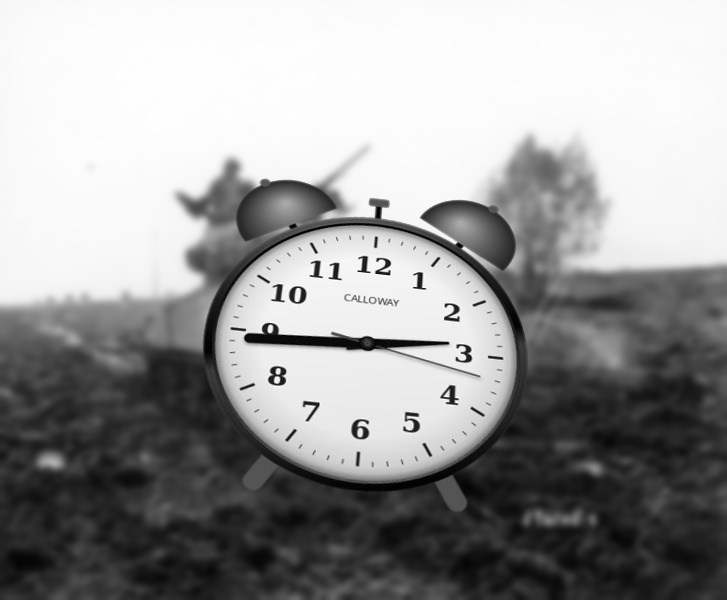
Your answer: **2:44:17**
